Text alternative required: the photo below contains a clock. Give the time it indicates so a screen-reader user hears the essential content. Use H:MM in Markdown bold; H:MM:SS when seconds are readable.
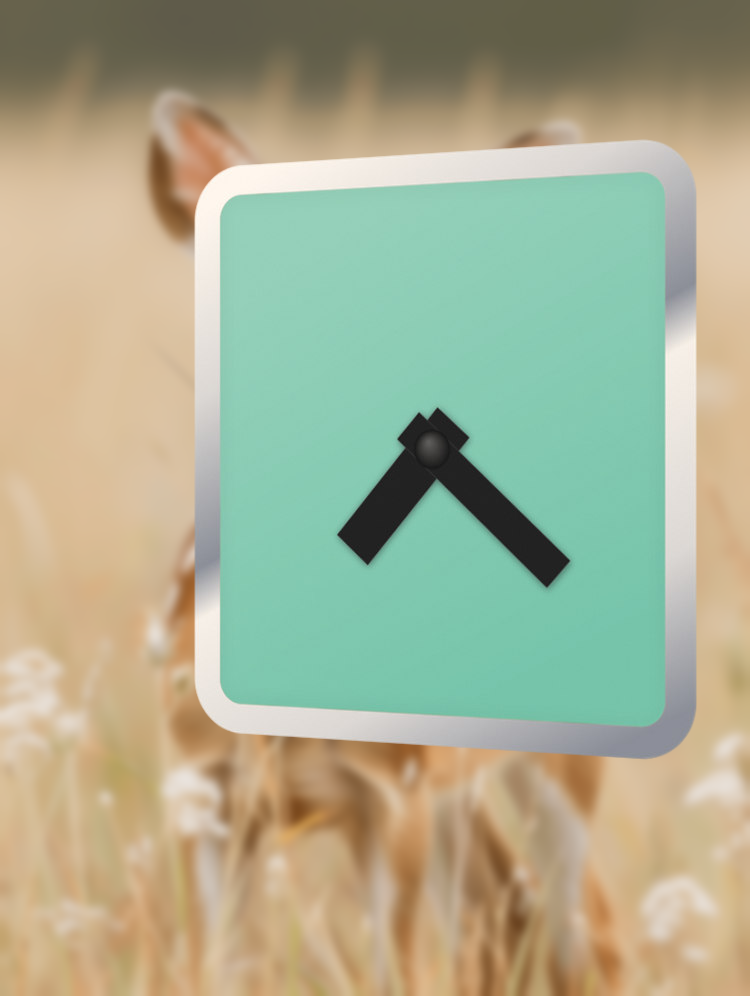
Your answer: **7:22**
